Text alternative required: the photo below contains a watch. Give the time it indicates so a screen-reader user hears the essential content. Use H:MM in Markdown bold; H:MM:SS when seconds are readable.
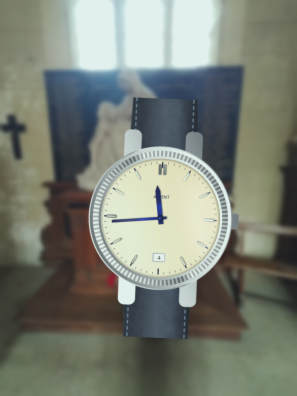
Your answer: **11:44**
